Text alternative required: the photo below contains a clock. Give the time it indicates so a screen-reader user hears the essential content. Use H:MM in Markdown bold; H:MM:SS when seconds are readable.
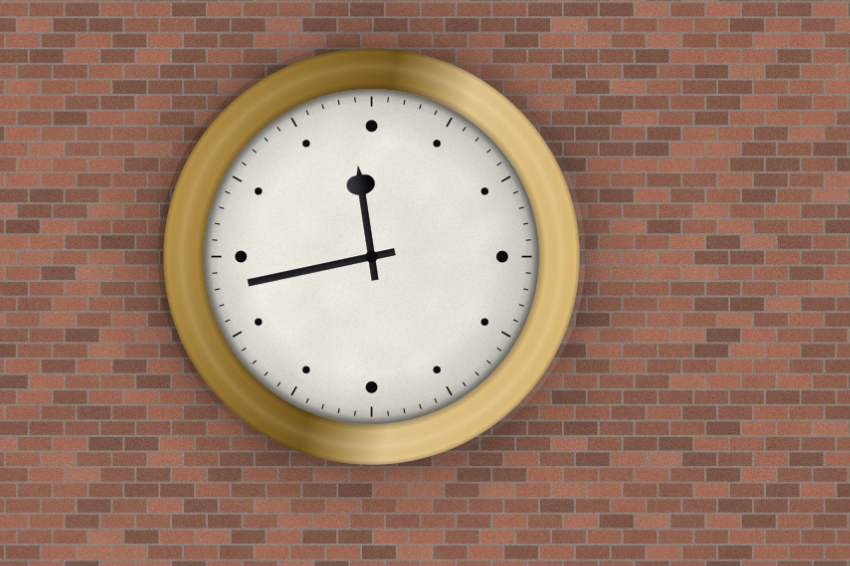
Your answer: **11:43**
